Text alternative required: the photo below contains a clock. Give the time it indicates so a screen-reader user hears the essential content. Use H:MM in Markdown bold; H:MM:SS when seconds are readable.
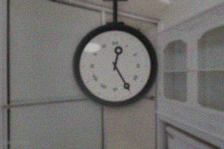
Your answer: **12:25**
